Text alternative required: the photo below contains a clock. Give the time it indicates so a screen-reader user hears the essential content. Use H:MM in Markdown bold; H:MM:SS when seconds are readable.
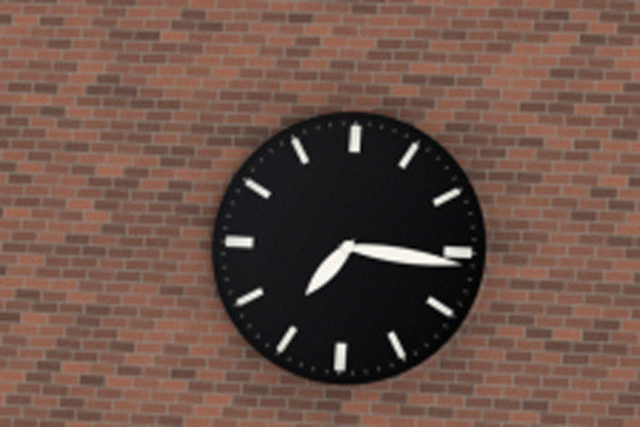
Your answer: **7:16**
